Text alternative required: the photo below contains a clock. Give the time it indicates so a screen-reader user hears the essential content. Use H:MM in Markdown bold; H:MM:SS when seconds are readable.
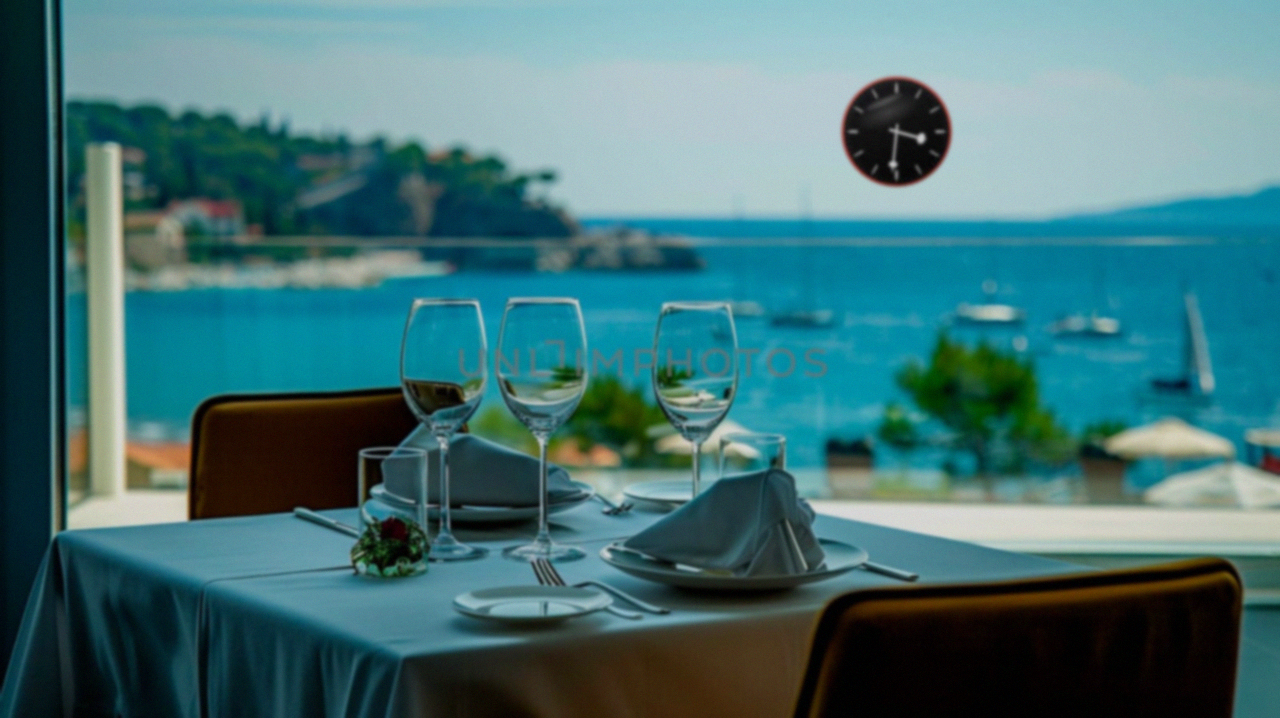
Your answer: **3:31**
